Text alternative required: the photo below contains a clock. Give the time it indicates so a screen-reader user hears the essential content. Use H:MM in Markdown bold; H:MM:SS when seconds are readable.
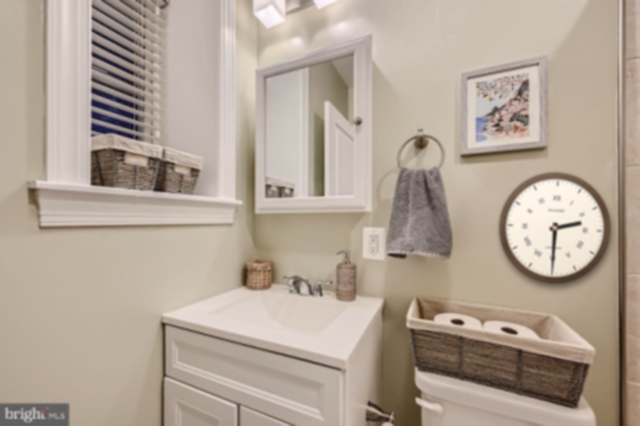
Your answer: **2:30**
